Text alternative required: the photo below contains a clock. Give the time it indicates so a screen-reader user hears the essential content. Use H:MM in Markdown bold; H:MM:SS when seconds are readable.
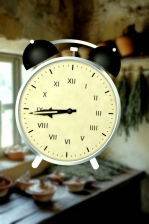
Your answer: **8:44**
